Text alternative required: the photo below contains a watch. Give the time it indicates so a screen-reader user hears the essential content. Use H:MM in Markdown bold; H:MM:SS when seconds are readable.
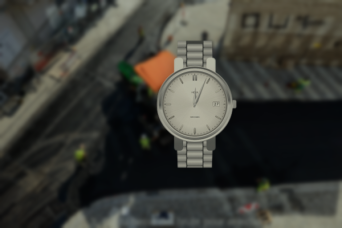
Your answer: **12:04**
